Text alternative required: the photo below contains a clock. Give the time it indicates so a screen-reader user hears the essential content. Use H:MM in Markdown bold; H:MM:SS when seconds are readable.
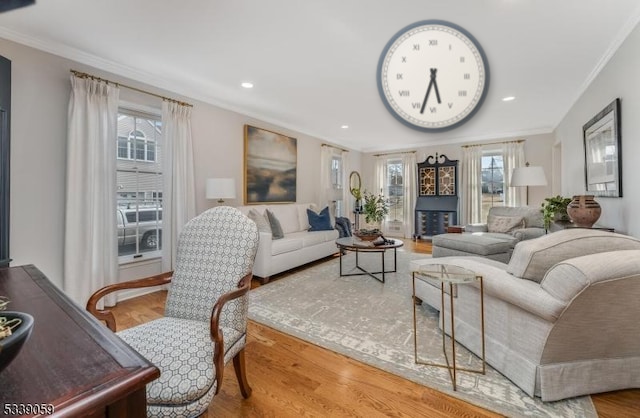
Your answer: **5:33**
